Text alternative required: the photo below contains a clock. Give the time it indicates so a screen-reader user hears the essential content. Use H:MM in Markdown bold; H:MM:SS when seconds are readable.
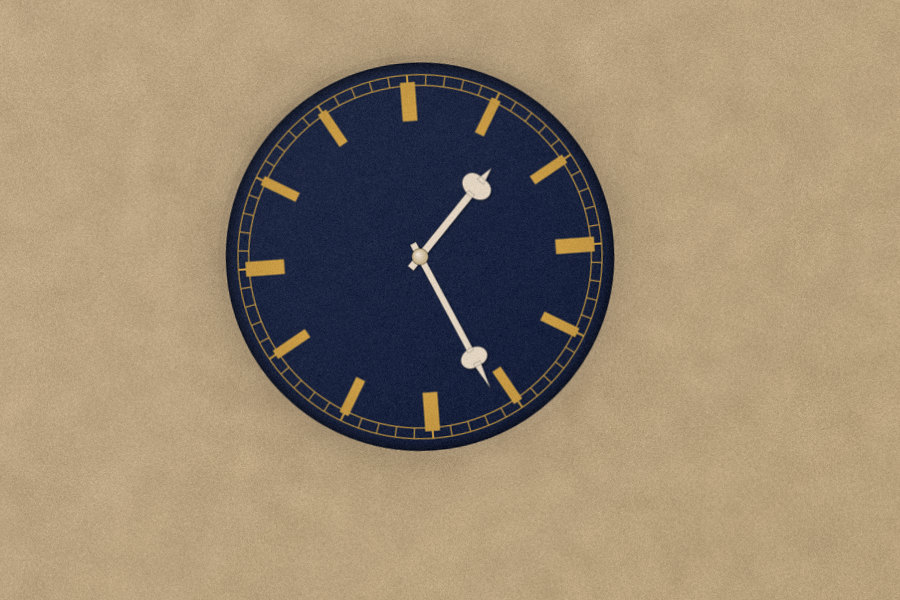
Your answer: **1:26**
